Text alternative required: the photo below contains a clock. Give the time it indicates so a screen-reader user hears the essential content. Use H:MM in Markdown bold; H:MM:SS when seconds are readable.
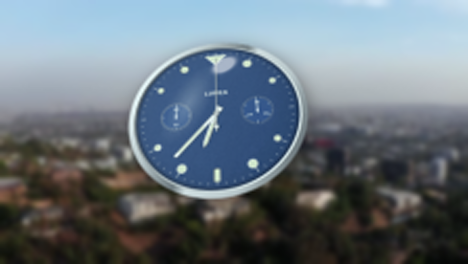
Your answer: **6:37**
